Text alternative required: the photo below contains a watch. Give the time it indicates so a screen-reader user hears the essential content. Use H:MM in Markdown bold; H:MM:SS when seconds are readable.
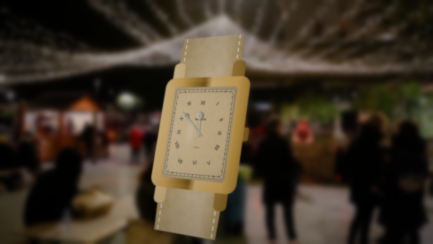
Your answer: **11:52**
